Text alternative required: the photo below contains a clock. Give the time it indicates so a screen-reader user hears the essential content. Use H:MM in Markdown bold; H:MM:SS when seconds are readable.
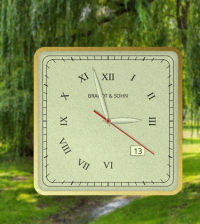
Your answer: **2:57:21**
